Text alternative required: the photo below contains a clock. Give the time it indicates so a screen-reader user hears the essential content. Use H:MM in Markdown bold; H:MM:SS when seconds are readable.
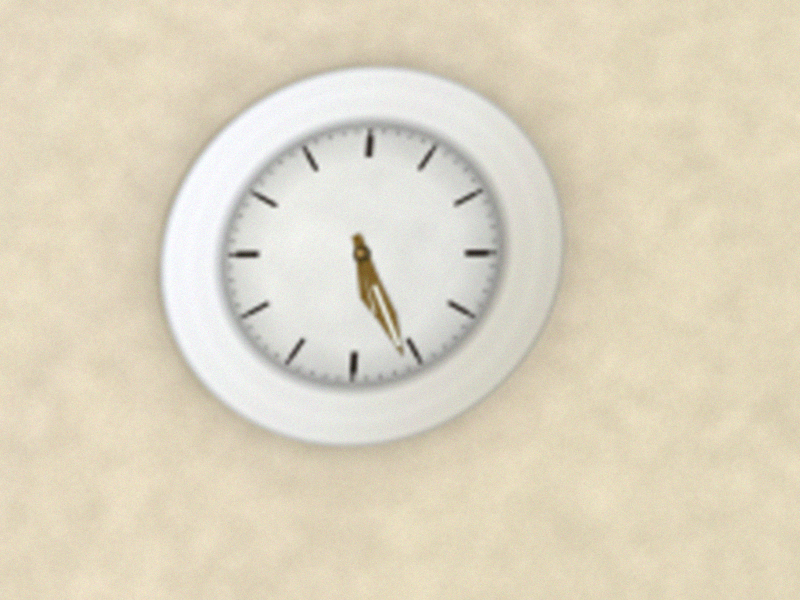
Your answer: **5:26**
